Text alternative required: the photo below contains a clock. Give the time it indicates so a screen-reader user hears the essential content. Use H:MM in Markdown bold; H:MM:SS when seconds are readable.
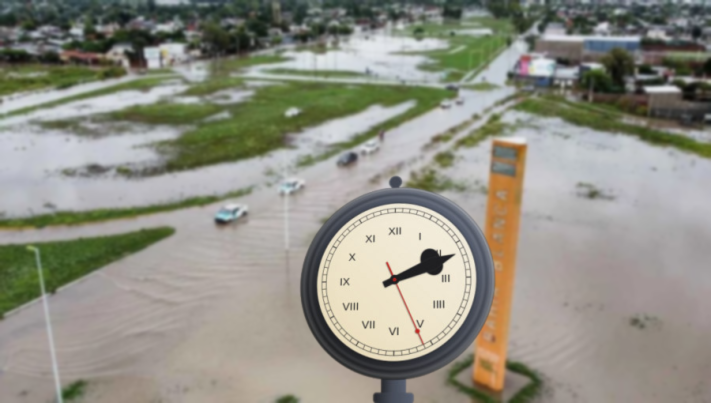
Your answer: **2:11:26**
